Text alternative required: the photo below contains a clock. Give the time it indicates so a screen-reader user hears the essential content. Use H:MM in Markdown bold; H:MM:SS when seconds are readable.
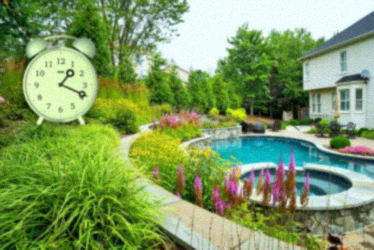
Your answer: **1:19**
